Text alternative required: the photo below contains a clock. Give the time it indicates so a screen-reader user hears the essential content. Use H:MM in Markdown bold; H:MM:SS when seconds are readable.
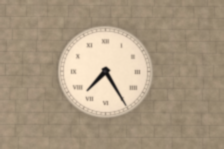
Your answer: **7:25**
